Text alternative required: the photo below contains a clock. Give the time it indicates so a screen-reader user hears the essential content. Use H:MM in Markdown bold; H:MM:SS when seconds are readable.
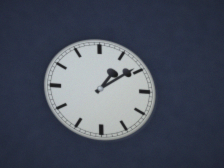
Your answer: **1:09**
